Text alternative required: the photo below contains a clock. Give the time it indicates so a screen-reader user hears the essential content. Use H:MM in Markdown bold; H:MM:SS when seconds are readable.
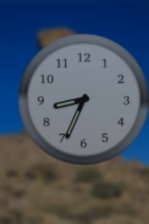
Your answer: **8:34**
